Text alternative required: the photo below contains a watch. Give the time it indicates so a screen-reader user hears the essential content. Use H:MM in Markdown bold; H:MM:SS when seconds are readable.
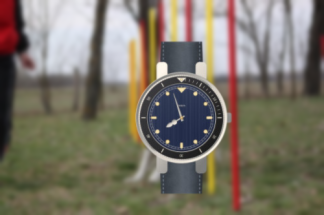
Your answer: **7:57**
